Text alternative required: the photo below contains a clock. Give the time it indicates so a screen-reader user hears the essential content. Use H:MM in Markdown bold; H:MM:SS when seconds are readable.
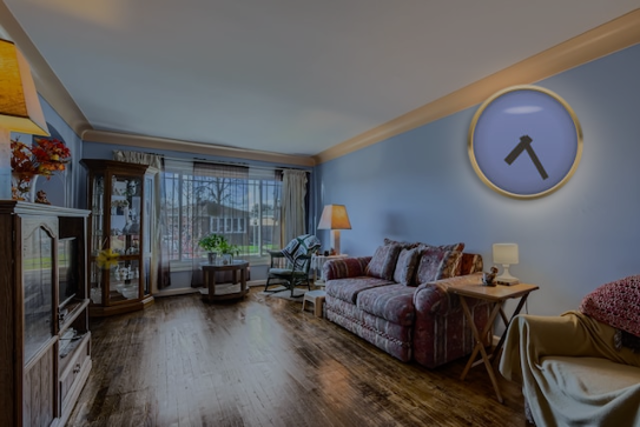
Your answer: **7:25**
